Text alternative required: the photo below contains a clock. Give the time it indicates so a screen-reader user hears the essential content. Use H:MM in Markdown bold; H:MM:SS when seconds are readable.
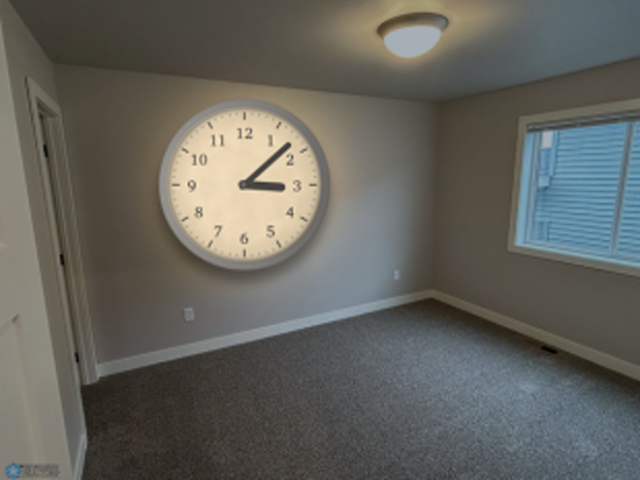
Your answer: **3:08**
